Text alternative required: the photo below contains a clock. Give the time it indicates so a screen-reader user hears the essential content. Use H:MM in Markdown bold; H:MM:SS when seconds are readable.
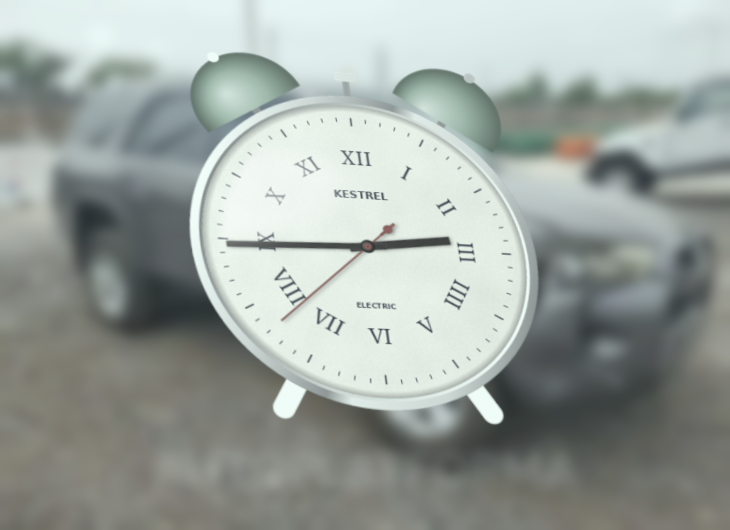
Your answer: **2:44:38**
